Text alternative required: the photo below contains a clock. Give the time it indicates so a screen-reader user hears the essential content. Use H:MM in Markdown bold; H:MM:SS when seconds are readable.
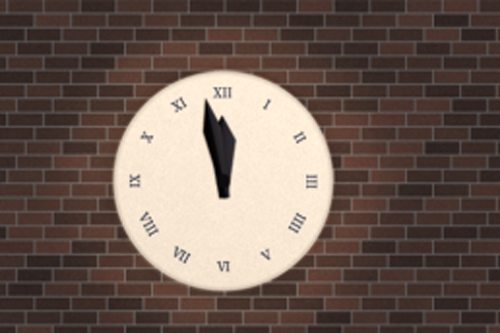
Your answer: **11:58**
